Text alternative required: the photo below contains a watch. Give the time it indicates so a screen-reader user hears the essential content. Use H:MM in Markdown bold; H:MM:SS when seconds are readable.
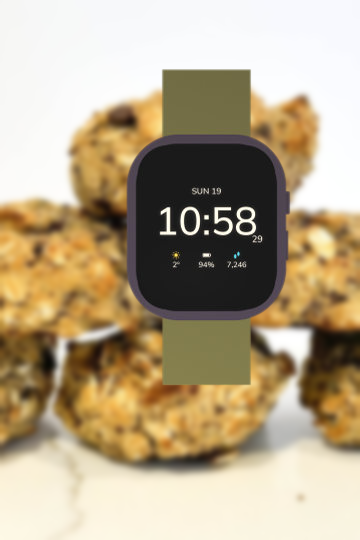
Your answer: **10:58:29**
